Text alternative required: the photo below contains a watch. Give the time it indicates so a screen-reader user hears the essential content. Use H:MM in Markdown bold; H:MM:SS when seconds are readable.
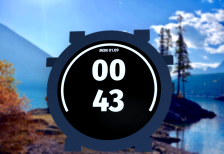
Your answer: **0:43**
